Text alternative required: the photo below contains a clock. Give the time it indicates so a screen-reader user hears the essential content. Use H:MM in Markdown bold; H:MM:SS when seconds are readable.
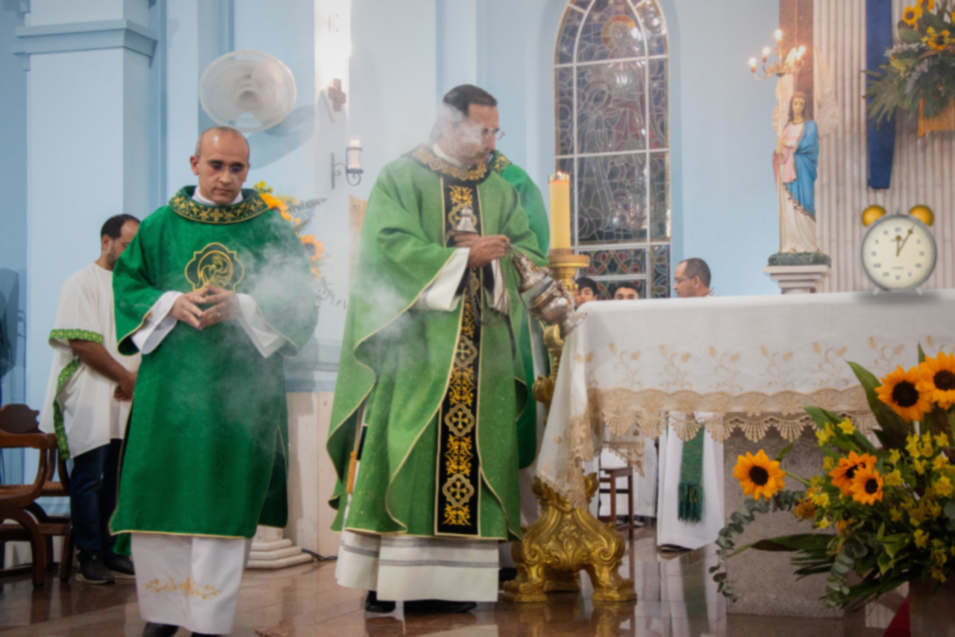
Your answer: **12:05**
